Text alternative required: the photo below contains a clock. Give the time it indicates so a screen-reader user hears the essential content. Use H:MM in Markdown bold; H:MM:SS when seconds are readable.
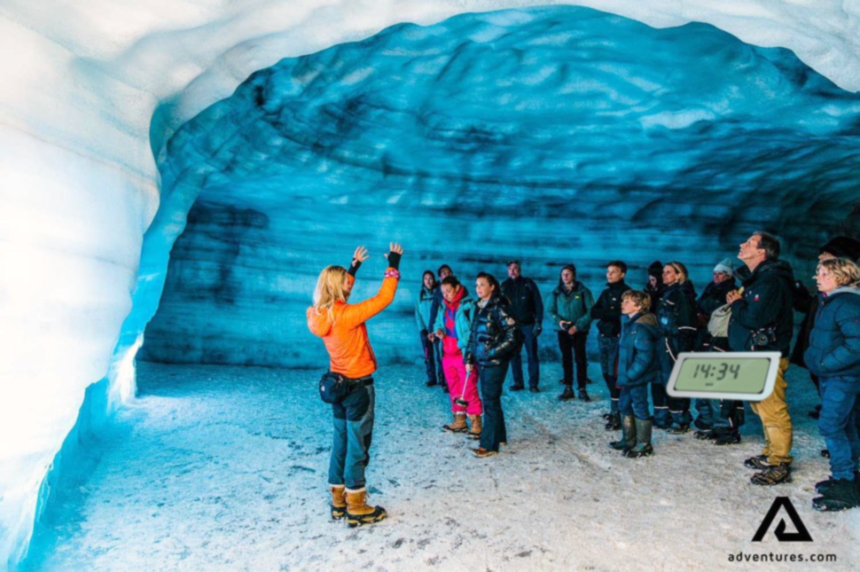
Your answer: **14:34**
